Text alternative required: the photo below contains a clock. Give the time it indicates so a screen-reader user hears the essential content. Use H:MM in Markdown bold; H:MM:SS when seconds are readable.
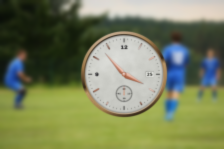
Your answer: **3:53**
